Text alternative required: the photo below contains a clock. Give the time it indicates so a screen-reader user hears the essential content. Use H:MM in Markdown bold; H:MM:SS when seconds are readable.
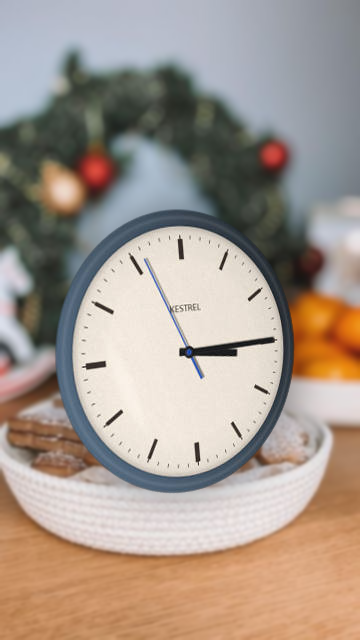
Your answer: **3:14:56**
